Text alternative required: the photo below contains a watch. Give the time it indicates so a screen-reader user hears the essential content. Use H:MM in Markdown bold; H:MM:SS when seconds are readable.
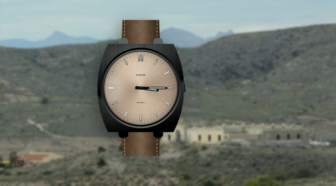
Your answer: **3:15**
